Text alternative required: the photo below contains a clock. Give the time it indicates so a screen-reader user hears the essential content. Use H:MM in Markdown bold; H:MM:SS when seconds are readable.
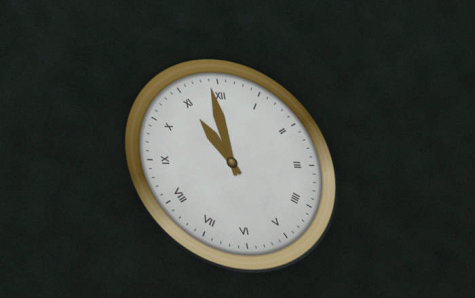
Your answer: **10:59**
